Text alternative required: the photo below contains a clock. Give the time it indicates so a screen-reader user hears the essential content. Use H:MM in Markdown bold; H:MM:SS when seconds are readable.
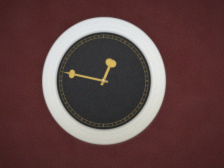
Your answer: **12:47**
